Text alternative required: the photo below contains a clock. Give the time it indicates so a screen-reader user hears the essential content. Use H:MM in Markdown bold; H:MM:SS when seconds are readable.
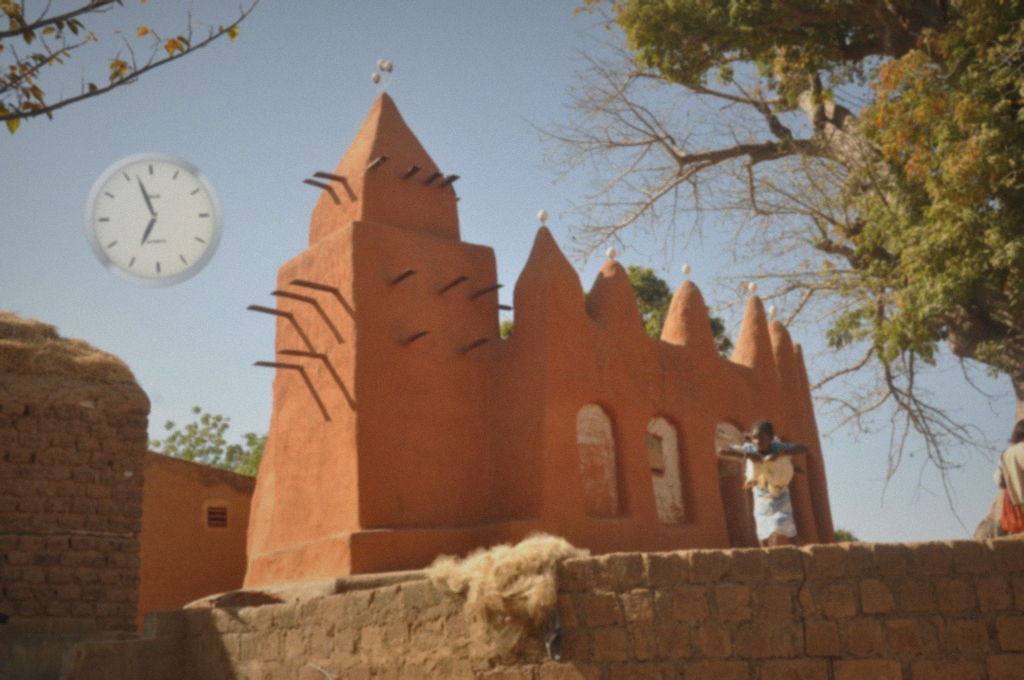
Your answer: **6:57**
